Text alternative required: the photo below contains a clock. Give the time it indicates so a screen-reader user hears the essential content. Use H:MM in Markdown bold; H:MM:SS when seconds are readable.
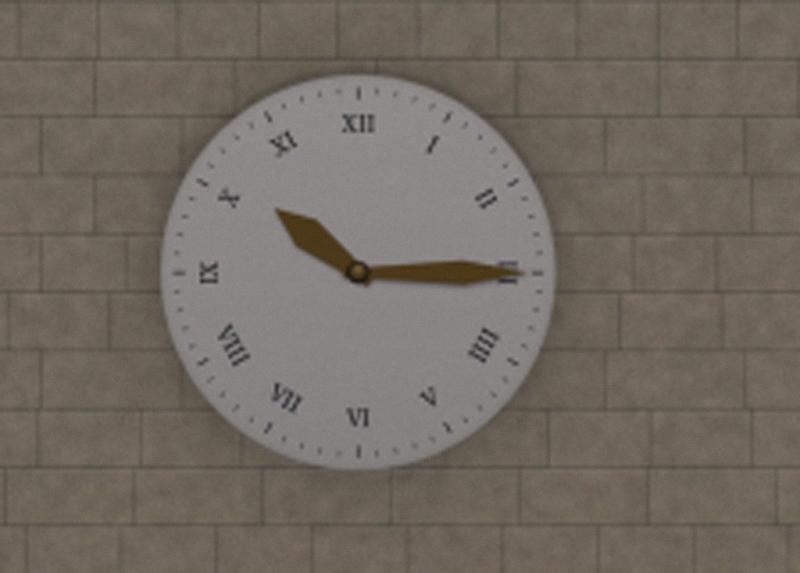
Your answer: **10:15**
